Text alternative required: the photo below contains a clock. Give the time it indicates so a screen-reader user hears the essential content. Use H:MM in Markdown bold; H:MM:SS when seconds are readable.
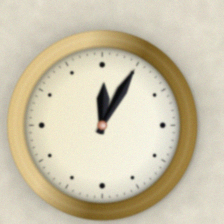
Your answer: **12:05**
